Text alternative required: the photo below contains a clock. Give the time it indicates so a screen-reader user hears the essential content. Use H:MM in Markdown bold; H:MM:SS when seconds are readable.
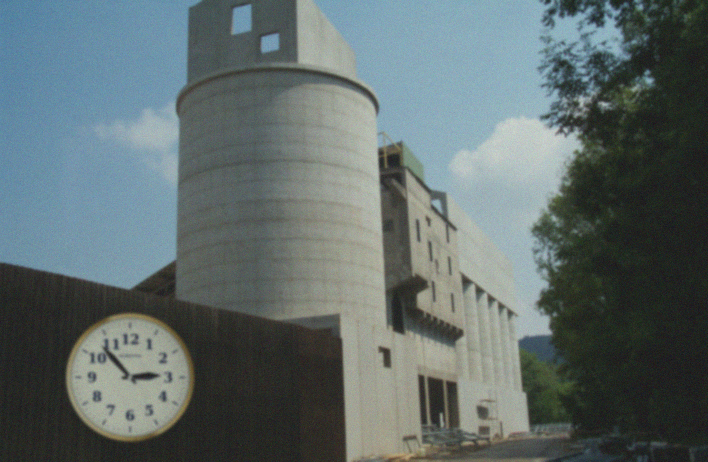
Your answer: **2:53**
